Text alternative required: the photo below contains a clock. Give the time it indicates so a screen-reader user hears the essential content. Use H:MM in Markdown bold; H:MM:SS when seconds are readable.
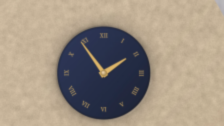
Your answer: **1:54**
